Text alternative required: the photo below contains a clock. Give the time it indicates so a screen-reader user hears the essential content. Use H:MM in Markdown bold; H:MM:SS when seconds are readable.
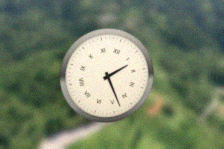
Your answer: **1:23**
